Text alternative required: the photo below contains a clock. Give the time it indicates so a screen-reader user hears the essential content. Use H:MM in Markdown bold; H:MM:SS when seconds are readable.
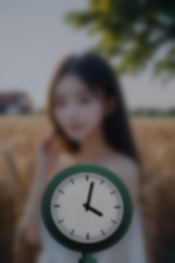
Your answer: **4:02**
